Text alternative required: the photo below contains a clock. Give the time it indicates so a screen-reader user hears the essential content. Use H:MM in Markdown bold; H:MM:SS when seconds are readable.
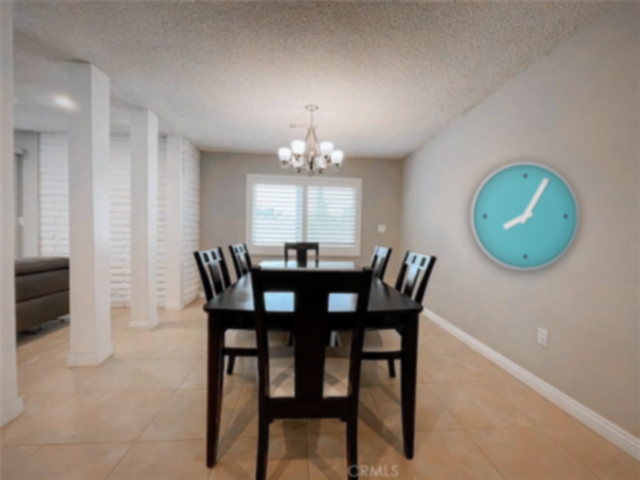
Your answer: **8:05**
